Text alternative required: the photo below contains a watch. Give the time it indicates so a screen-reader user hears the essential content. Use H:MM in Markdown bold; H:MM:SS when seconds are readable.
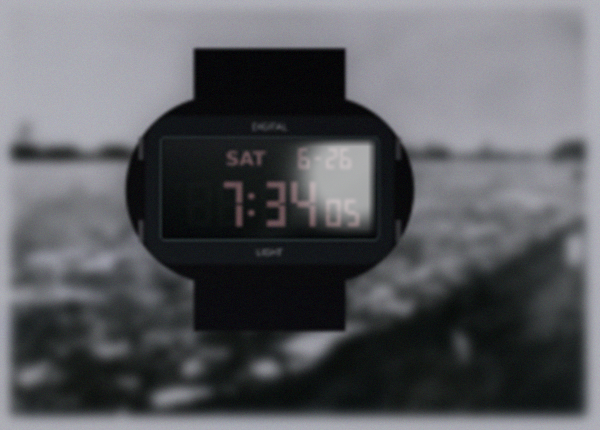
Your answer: **7:34:05**
